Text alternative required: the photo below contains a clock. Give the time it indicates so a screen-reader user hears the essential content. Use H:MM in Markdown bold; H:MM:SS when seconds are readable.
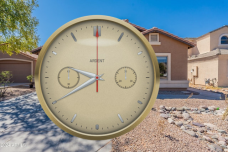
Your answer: **9:40**
